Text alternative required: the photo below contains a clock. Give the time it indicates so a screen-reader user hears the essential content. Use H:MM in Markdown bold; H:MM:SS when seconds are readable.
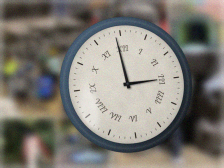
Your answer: **2:59**
